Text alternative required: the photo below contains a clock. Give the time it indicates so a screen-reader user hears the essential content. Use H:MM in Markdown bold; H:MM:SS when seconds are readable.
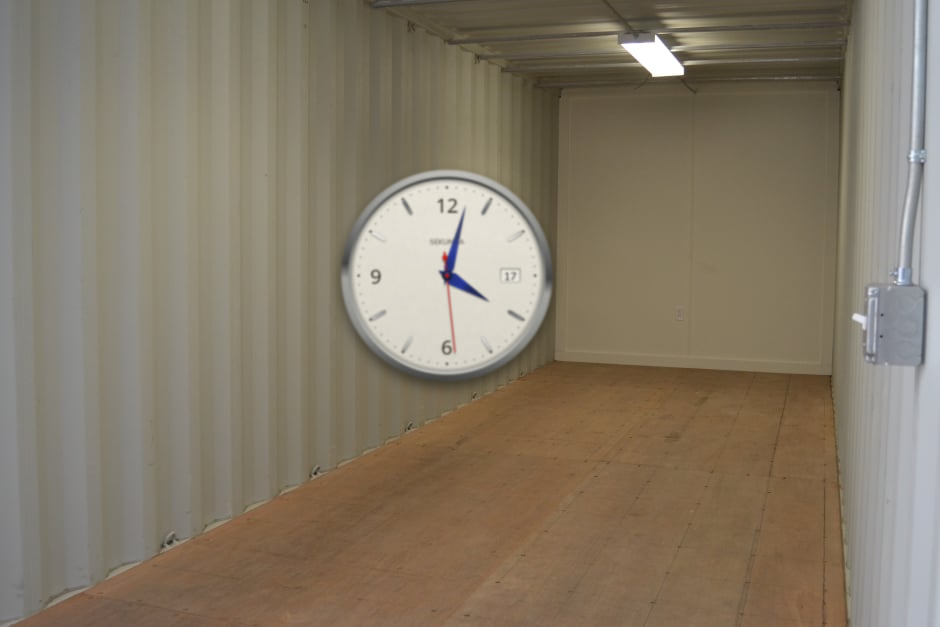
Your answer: **4:02:29**
